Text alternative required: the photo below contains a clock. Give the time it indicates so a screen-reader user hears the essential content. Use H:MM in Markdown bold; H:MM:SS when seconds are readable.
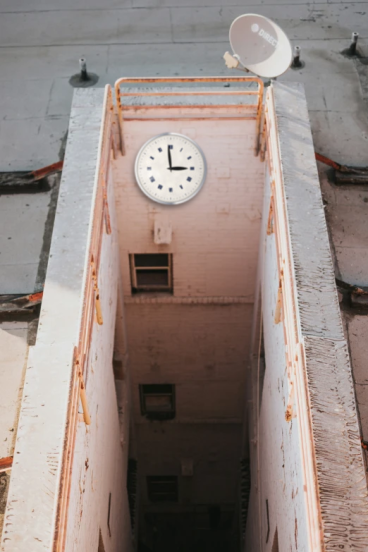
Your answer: **2:59**
